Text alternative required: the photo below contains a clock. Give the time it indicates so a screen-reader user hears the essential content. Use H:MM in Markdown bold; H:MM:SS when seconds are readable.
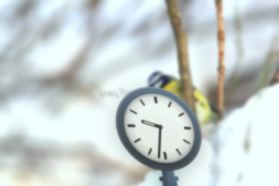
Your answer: **9:32**
